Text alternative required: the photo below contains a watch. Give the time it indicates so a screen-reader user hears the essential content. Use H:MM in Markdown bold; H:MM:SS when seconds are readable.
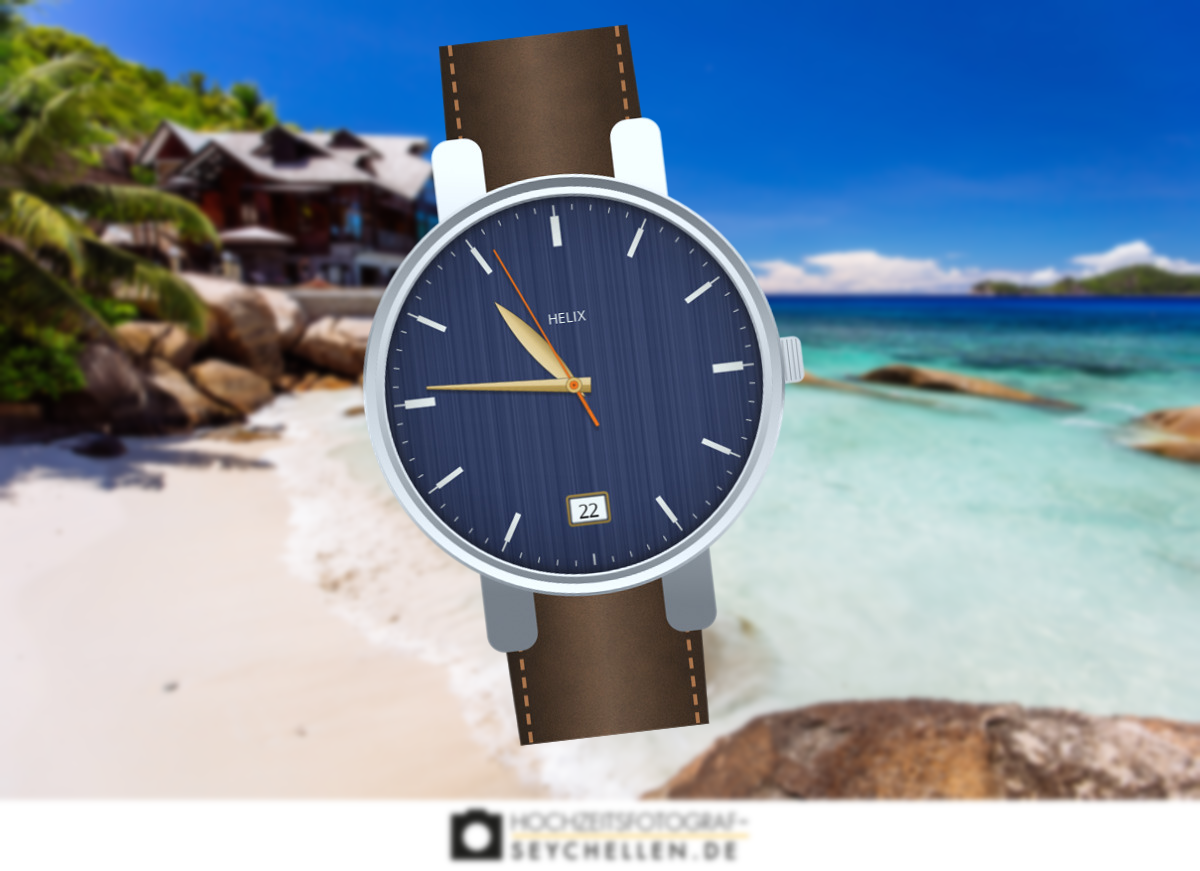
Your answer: **10:45:56**
